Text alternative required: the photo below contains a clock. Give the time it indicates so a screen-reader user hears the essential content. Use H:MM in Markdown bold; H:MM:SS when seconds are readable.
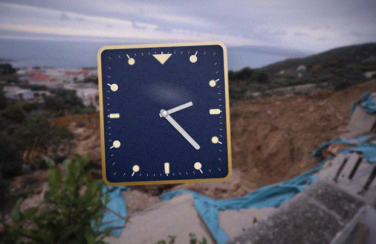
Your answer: **2:23**
